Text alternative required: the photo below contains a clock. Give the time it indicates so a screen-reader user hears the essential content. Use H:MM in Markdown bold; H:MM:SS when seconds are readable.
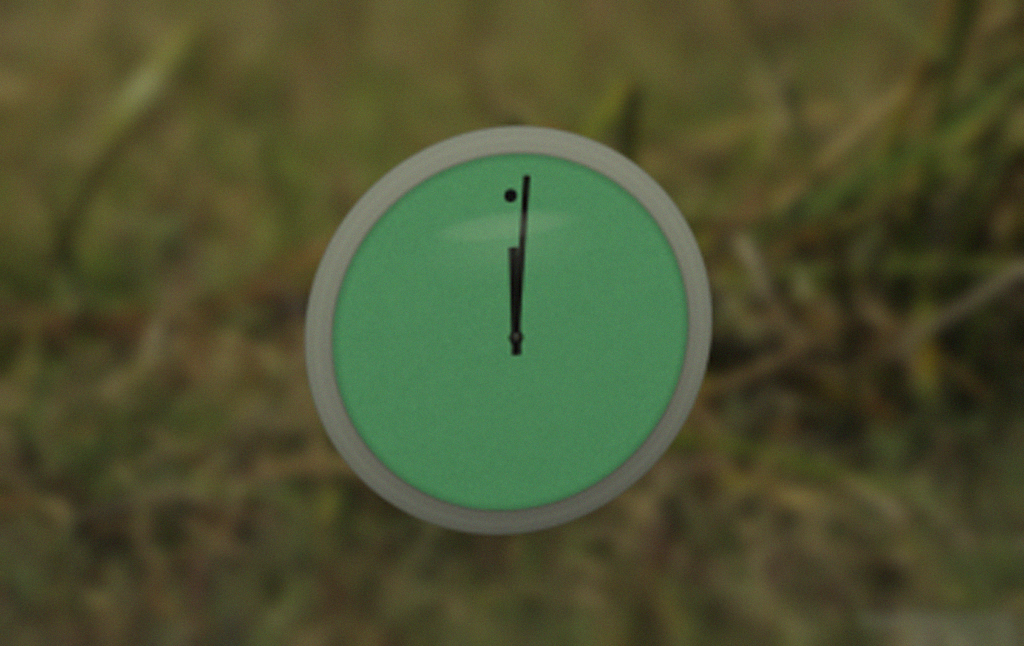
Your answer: **12:01**
